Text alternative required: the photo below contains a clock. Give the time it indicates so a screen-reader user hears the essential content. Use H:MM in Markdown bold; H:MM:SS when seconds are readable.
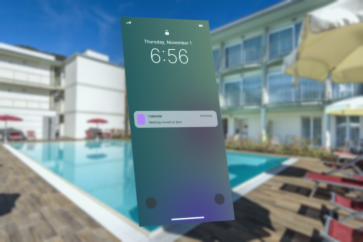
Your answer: **6:56**
